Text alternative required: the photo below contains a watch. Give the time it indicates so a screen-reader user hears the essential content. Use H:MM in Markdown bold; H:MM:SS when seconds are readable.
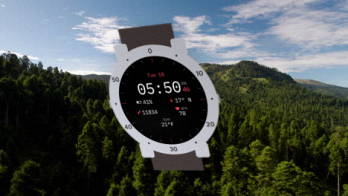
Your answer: **5:50**
